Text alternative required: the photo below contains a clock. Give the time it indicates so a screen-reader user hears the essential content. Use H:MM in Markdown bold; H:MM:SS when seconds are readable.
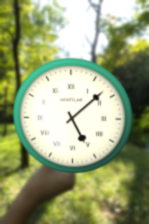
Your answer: **5:08**
